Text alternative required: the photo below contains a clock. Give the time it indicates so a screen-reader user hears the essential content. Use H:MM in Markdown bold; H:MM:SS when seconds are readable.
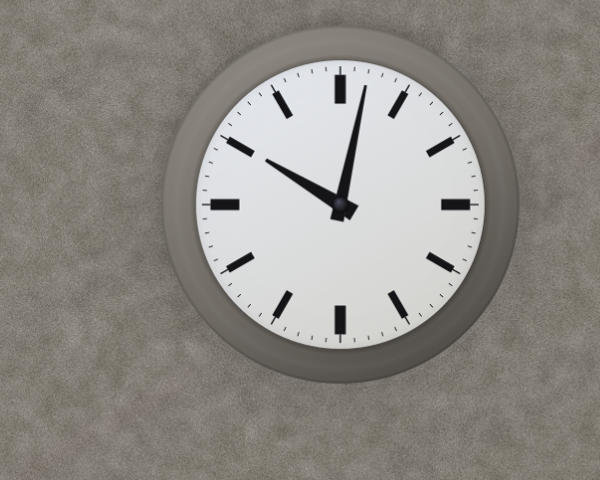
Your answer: **10:02**
